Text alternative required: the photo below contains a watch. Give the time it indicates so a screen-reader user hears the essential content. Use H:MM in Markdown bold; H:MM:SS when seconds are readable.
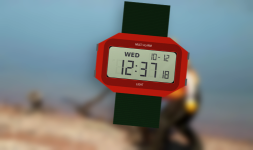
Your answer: **12:37:18**
